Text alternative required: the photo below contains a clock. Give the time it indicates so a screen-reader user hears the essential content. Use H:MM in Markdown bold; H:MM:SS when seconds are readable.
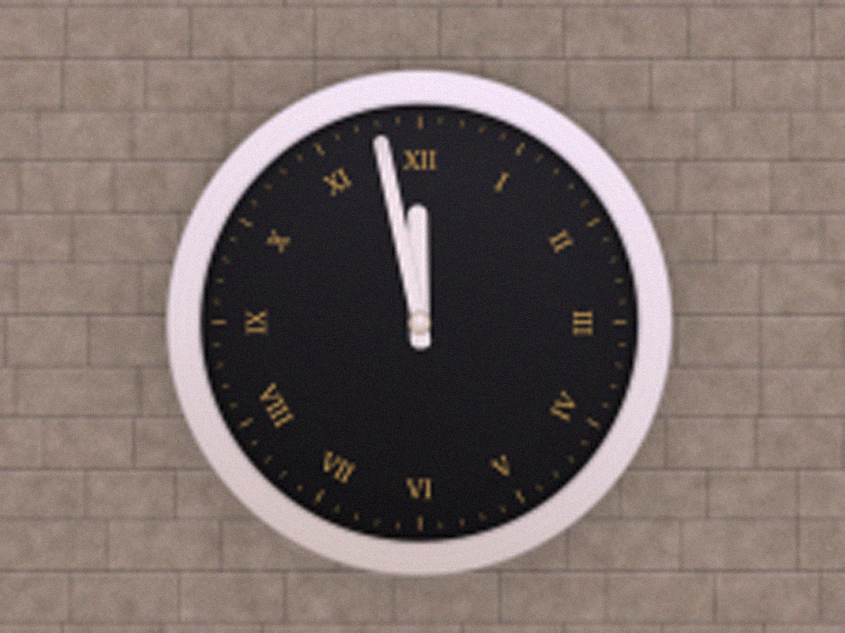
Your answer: **11:58**
